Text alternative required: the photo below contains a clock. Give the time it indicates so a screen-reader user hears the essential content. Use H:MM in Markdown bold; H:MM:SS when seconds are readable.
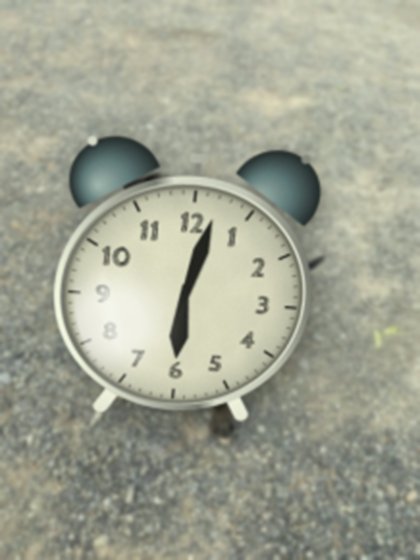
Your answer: **6:02**
